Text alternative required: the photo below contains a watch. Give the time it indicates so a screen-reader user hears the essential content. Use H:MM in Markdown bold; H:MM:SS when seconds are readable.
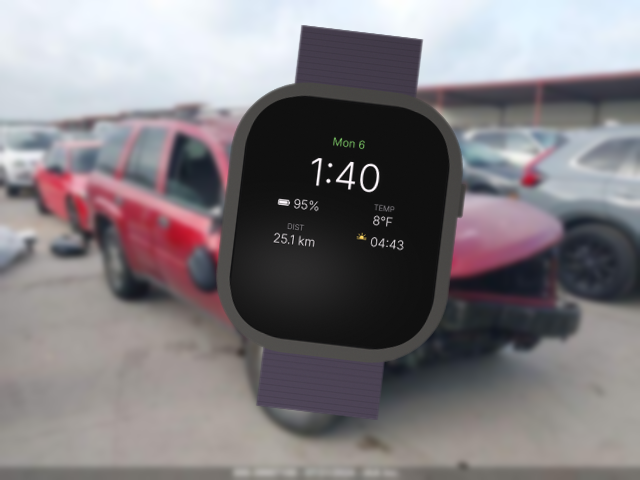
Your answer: **1:40**
